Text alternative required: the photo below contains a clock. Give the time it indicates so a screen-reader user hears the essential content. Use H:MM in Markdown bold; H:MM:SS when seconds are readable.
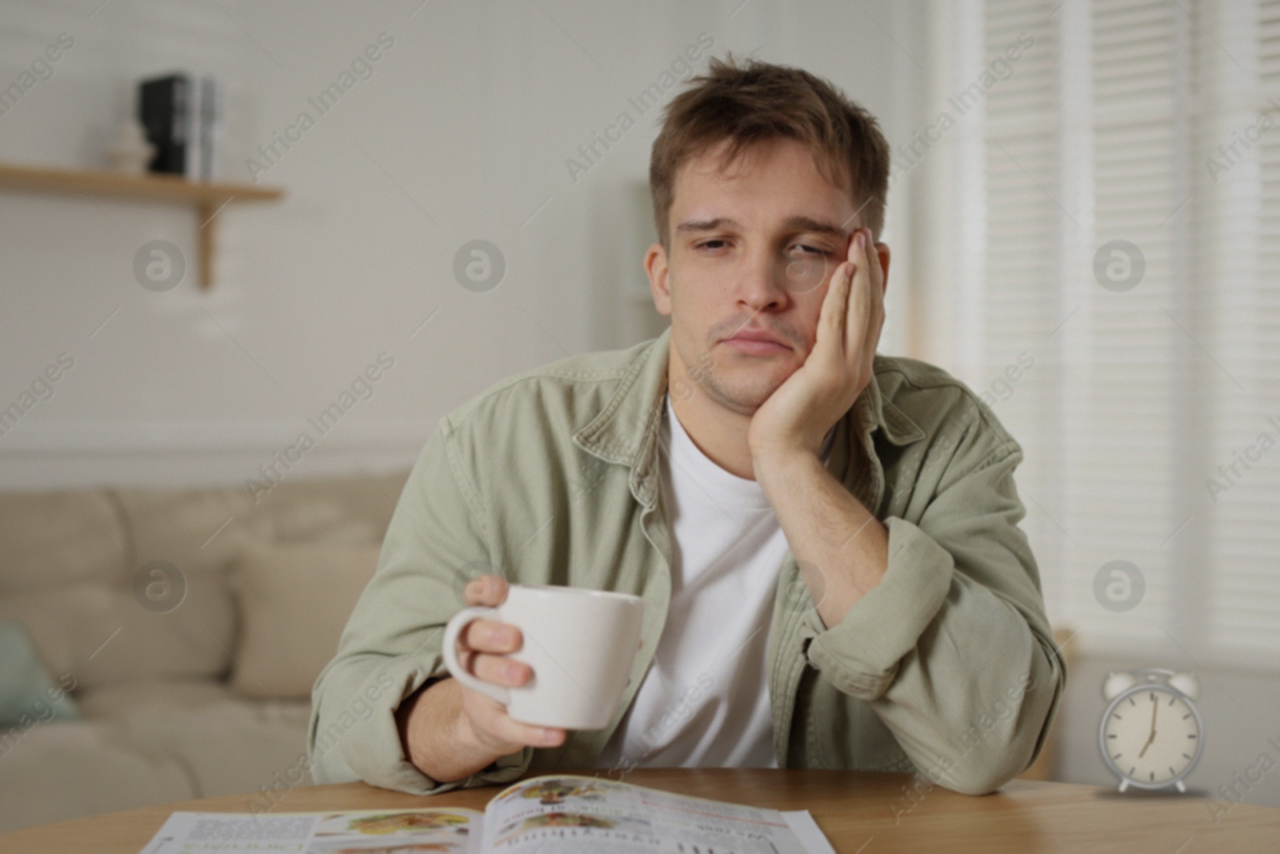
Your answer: **7:01**
